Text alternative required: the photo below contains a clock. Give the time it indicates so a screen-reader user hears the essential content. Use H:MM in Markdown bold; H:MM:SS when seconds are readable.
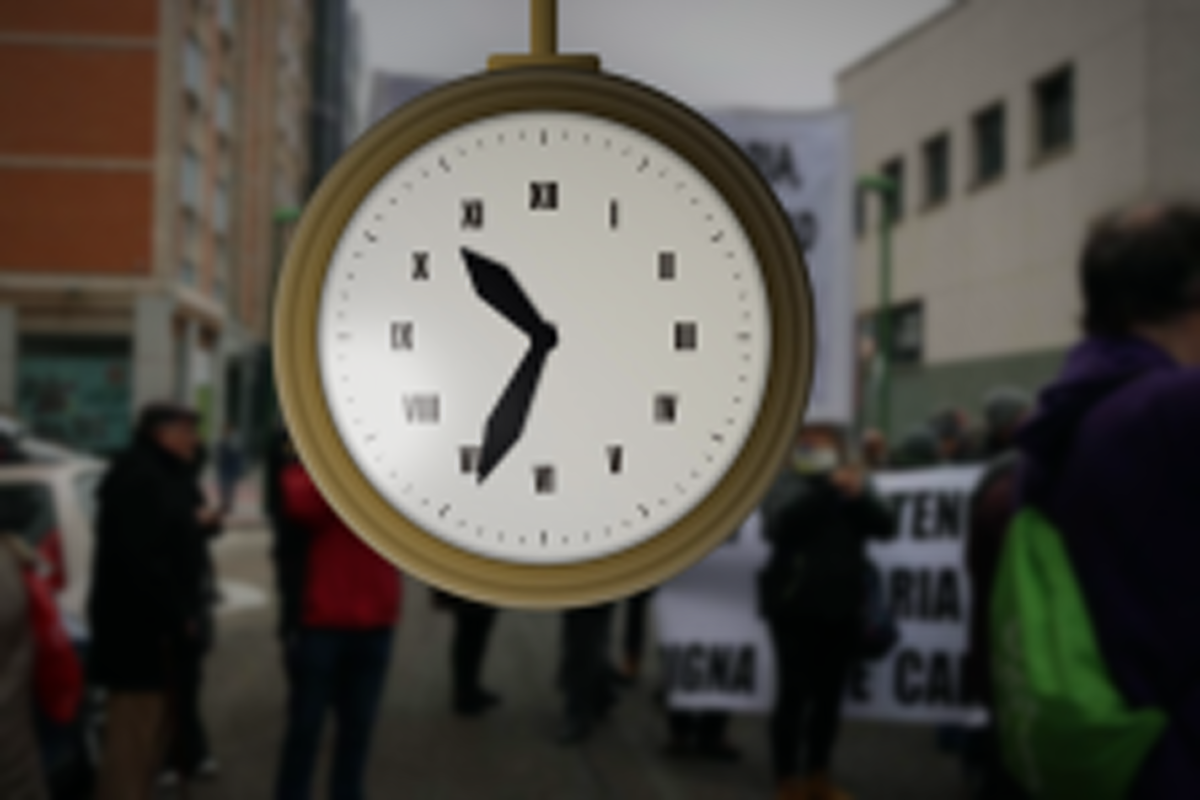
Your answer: **10:34**
